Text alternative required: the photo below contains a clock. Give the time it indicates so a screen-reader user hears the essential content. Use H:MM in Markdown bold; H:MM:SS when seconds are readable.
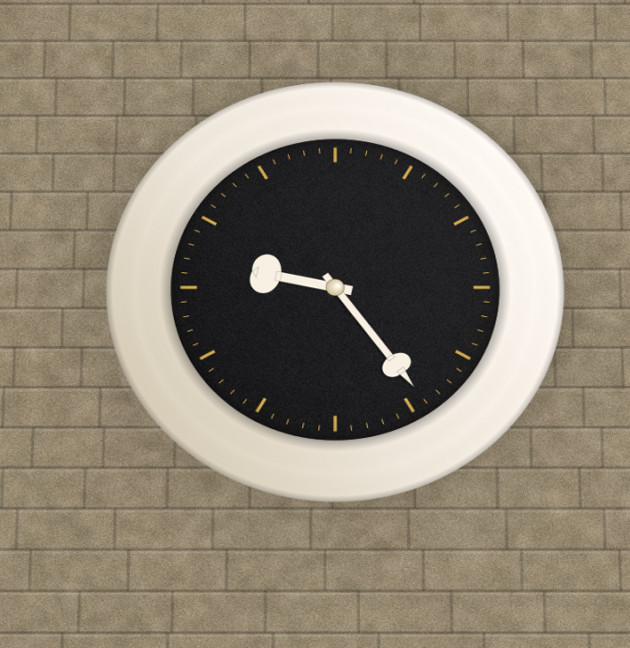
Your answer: **9:24**
